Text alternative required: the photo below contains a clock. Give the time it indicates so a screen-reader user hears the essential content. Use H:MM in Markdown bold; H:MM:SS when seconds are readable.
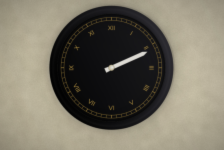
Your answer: **2:11**
